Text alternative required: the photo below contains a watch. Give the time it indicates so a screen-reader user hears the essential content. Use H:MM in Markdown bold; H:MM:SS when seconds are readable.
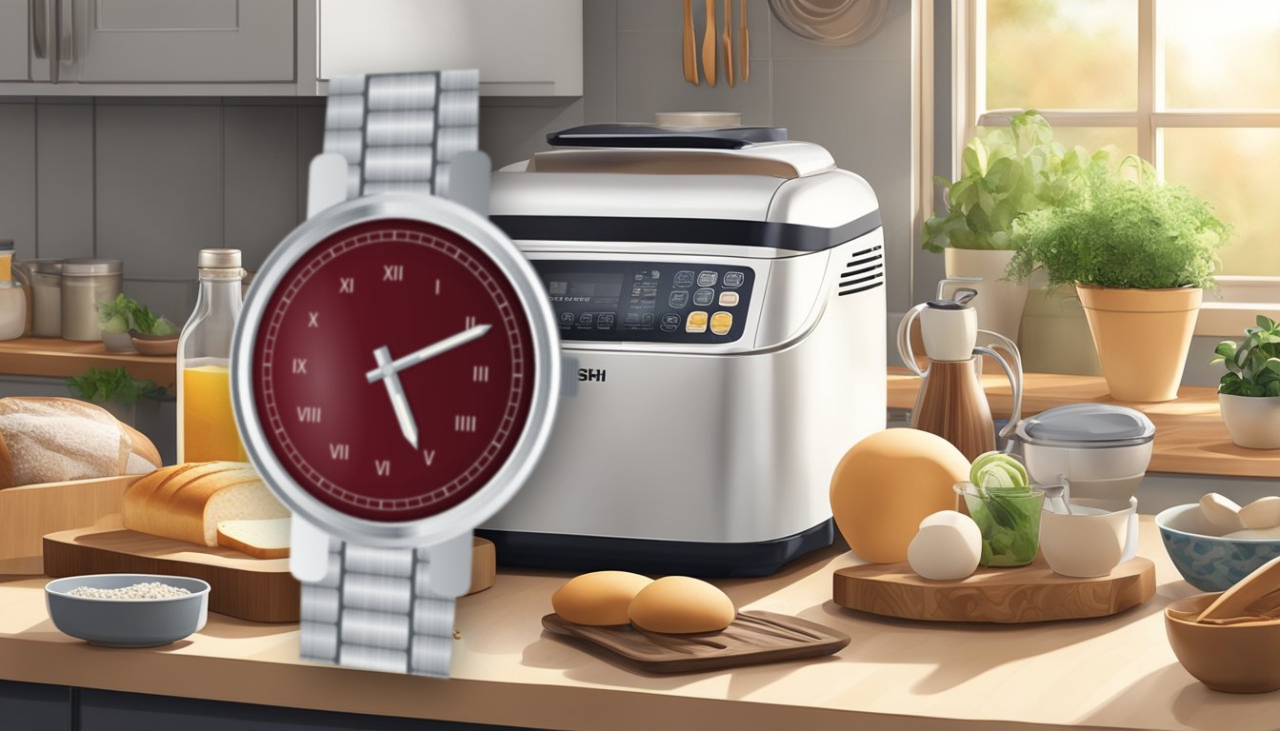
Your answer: **5:11**
